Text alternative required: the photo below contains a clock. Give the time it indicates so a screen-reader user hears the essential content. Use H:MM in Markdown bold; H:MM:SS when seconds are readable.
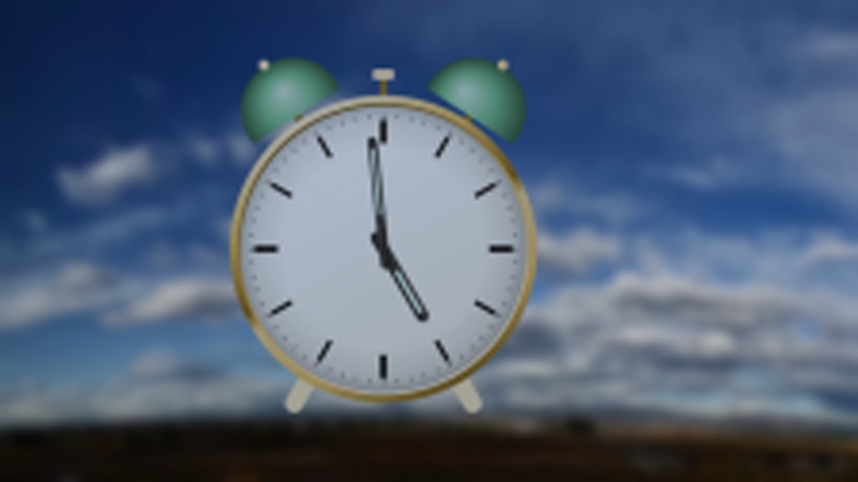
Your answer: **4:59**
